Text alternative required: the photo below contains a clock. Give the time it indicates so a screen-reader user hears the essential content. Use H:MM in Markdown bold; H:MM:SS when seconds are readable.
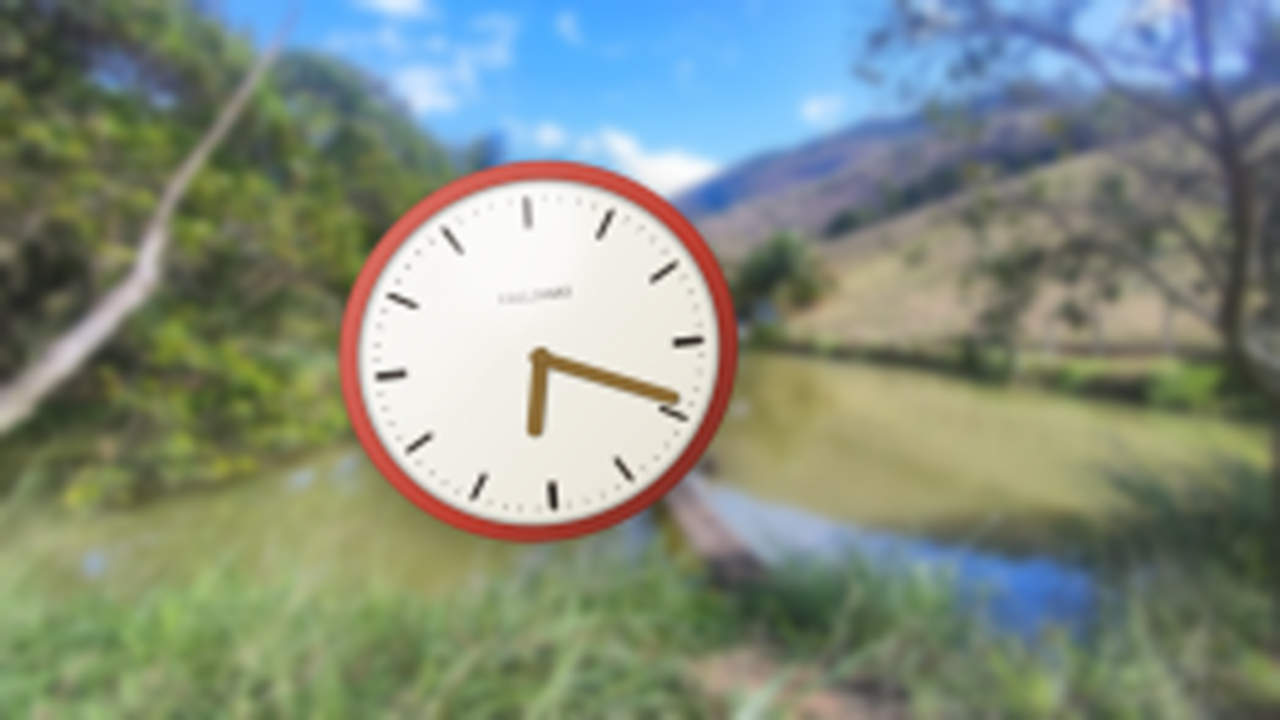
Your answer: **6:19**
